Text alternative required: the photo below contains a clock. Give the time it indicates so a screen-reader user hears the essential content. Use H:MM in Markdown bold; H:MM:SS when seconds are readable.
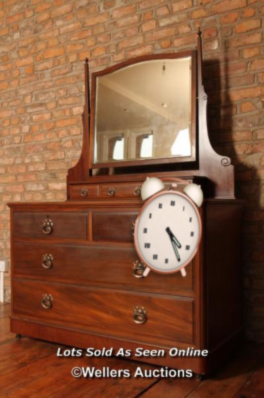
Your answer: **4:25**
